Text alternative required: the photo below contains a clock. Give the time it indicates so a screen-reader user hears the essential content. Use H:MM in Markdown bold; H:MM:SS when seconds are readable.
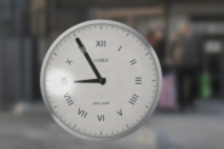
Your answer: **8:55**
